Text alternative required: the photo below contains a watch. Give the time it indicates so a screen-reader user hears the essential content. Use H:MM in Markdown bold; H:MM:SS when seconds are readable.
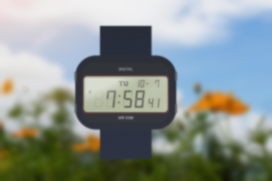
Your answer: **7:58**
